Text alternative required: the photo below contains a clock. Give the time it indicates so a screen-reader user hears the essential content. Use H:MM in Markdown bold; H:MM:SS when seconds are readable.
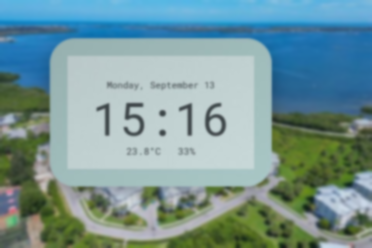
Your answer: **15:16**
